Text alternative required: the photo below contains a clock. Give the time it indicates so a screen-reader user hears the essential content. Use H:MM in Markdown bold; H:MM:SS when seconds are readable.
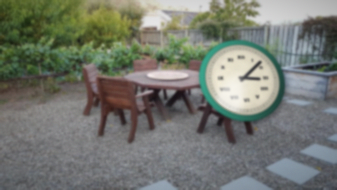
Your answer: **3:08**
